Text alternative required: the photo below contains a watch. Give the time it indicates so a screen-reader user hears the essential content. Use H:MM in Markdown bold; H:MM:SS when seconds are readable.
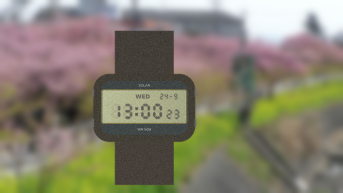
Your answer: **13:00:23**
